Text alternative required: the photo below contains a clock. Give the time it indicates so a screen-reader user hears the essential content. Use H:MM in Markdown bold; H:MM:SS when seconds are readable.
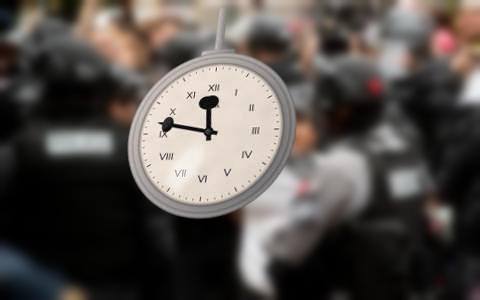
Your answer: **11:47**
